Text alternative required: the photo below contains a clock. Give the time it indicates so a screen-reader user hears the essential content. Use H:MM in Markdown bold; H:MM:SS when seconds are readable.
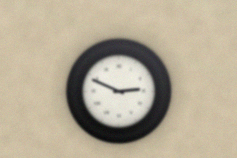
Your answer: **2:49**
